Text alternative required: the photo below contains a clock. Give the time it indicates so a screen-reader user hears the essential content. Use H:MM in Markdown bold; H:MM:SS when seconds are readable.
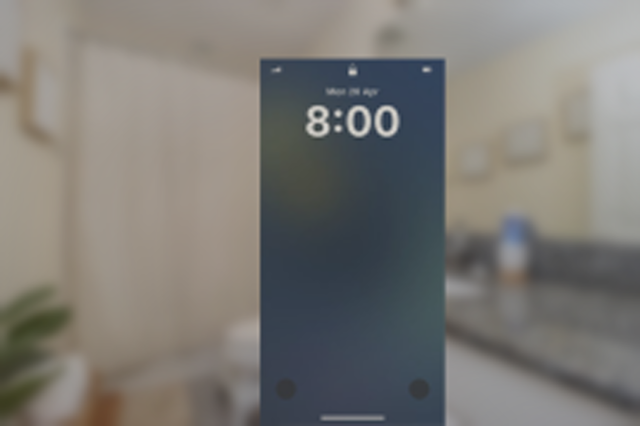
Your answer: **8:00**
